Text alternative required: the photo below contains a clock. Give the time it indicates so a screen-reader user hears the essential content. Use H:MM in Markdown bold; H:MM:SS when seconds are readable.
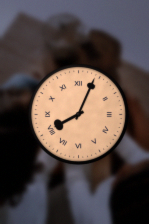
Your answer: **8:04**
